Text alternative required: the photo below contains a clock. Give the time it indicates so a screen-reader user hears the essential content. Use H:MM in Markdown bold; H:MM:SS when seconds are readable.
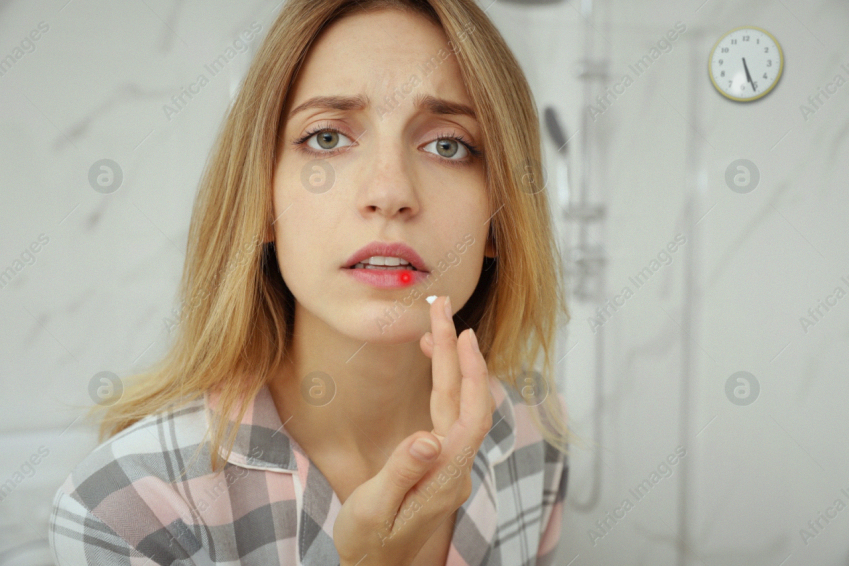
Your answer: **5:26**
